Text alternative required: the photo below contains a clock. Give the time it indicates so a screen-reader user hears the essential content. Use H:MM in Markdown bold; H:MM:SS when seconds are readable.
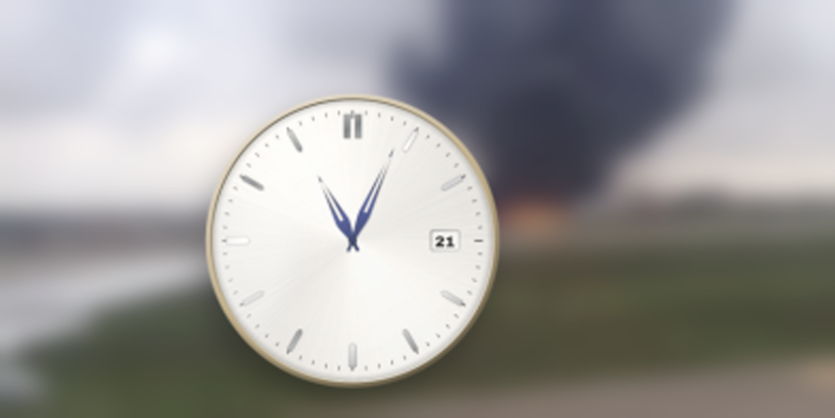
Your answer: **11:04**
